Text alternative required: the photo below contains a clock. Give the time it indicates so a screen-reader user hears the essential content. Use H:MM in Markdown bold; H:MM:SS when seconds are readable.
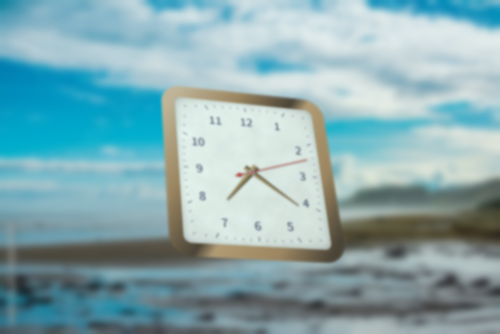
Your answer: **7:21:12**
